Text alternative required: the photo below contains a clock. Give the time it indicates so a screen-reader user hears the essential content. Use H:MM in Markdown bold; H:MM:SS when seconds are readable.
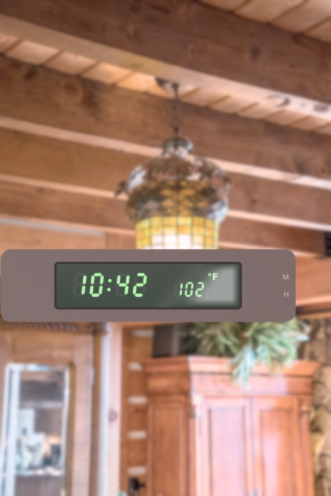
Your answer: **10:42**
